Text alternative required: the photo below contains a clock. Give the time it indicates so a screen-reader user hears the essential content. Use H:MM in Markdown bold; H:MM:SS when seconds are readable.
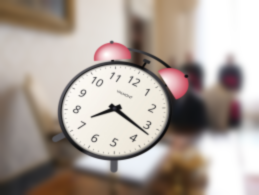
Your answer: **7:17**
